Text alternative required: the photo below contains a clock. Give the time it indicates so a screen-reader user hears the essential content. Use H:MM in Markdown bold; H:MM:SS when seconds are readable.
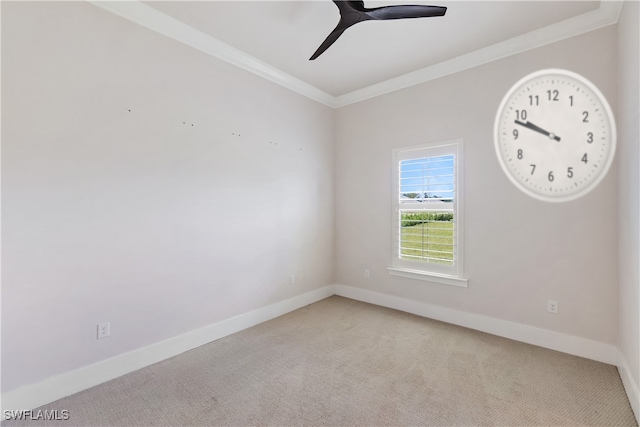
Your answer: **9:48**
